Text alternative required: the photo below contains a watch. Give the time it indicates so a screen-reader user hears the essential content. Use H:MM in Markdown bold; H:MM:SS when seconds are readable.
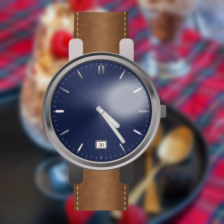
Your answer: **4:24**
